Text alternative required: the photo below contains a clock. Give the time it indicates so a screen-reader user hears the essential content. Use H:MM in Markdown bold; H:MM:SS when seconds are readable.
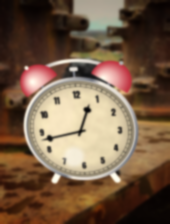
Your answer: **12:43**
